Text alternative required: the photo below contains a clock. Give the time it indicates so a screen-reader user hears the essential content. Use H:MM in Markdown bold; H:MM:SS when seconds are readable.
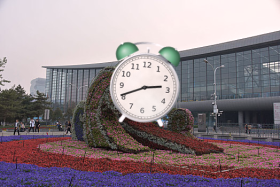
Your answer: **2:41**
